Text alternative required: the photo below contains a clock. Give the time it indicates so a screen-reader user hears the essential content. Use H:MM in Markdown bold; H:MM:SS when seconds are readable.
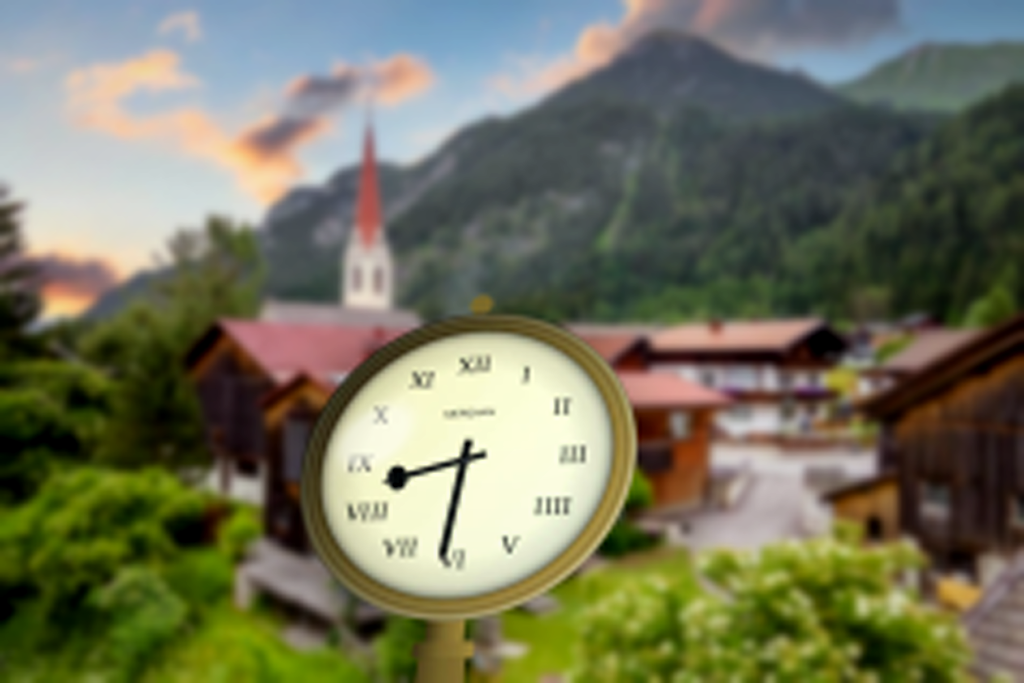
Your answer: **8:31**
